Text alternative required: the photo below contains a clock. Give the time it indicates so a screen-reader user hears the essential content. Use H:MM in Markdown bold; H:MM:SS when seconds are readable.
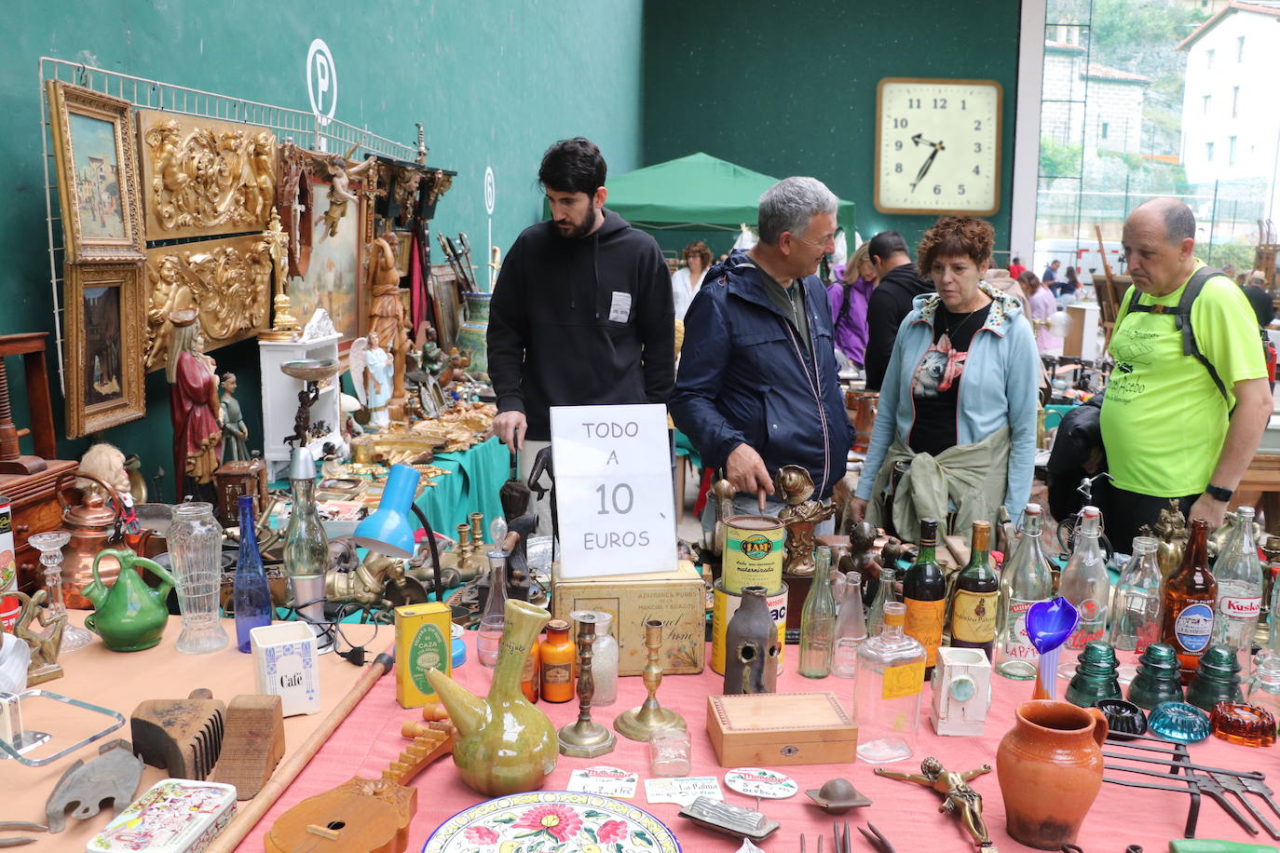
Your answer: **9:35**
